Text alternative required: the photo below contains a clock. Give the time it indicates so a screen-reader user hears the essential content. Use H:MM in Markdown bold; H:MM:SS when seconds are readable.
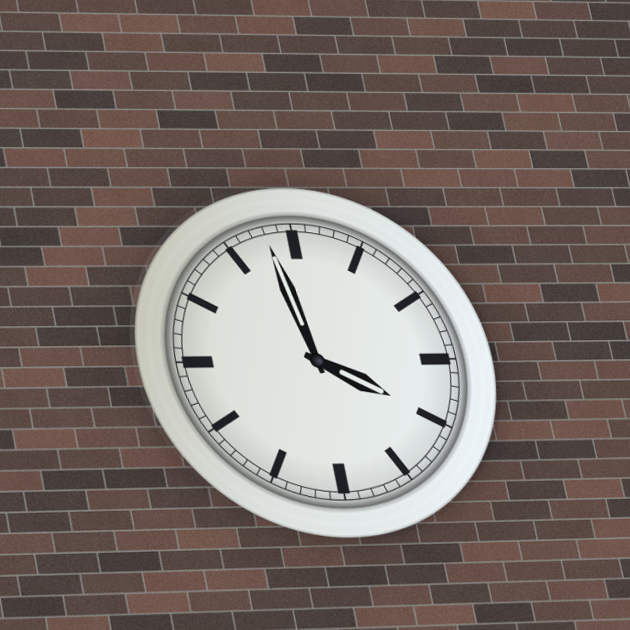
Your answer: **3:58**
